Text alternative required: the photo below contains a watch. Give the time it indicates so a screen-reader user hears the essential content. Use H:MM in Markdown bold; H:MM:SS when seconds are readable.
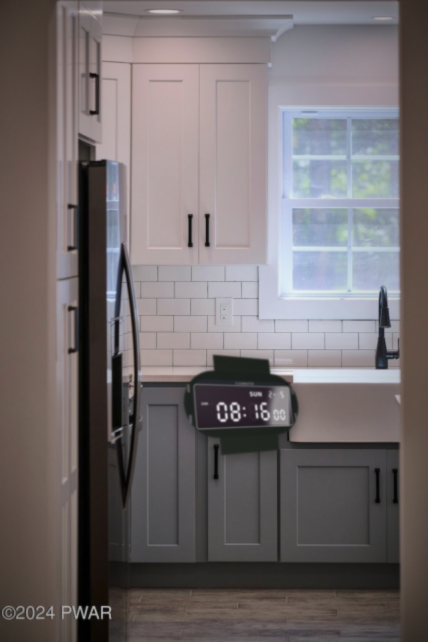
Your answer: **8:16:00**
